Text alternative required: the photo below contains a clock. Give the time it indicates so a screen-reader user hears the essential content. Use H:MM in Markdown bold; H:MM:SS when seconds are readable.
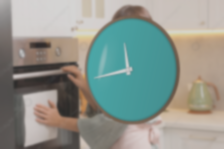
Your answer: **11:43**
